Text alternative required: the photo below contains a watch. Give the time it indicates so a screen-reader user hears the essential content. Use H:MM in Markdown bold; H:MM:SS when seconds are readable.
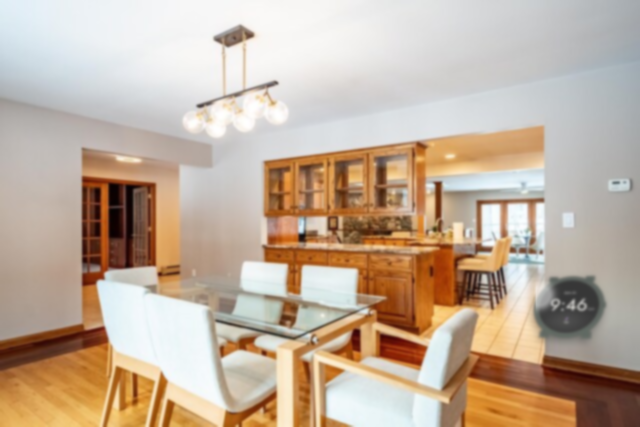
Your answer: **9:46**
